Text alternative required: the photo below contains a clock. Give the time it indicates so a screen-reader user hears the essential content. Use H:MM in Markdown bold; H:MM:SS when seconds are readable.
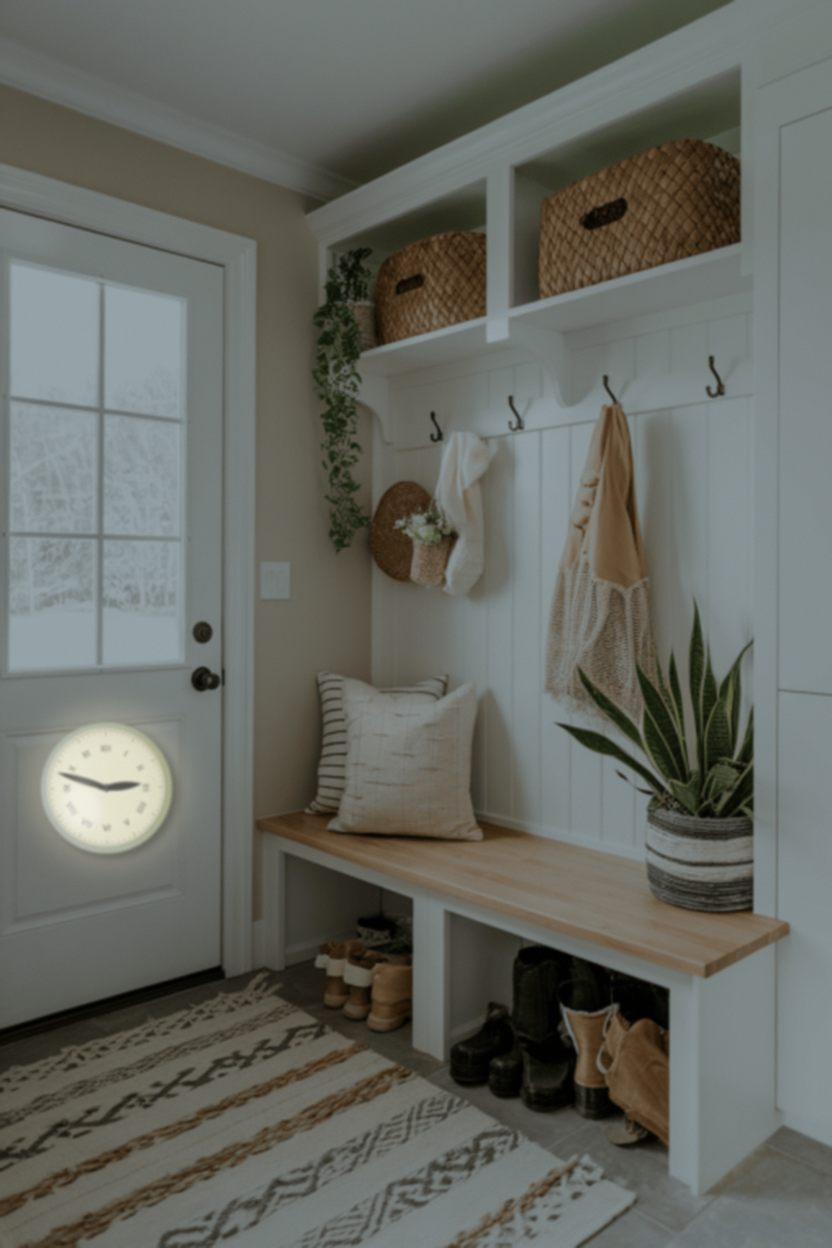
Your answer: **2:48**
